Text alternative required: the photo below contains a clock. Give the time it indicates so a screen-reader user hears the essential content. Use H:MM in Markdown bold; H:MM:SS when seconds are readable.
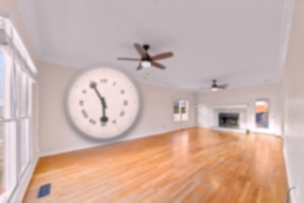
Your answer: **5:55**
